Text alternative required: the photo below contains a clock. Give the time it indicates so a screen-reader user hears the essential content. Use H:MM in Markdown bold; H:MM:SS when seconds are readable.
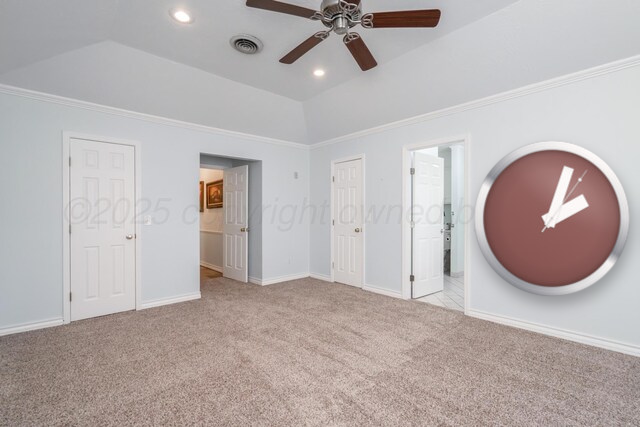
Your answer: **2:03:06**
